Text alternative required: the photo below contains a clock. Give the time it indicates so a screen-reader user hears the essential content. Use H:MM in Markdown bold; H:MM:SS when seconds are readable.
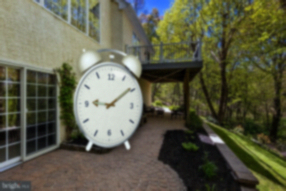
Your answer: **9:09**
